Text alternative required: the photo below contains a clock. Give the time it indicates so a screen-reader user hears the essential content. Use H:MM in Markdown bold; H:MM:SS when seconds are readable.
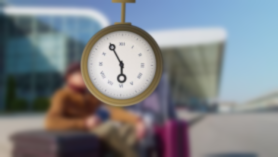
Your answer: **5:55**
